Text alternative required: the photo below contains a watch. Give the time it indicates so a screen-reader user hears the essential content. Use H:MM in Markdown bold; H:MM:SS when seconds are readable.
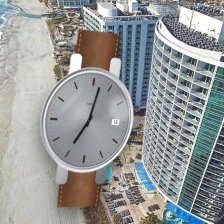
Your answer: **7:02**
